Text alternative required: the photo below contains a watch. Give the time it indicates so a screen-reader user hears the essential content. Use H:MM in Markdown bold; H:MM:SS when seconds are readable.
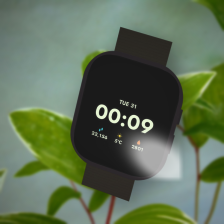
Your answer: **0:09**
